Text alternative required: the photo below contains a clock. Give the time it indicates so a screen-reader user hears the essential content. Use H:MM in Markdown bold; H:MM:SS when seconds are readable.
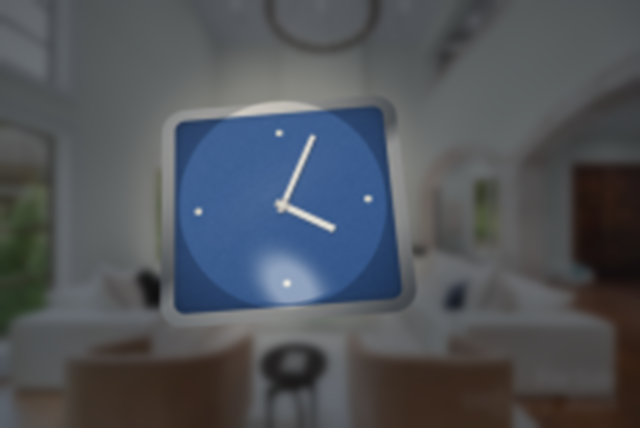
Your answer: **4:04**
